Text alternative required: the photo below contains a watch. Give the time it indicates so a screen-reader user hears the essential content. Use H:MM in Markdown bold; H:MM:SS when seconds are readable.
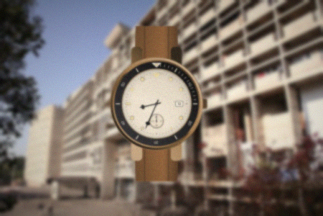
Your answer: **8:34**
